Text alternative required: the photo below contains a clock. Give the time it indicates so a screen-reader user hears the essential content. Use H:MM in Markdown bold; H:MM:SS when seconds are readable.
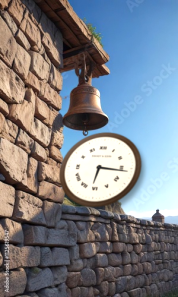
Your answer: **6:16**
